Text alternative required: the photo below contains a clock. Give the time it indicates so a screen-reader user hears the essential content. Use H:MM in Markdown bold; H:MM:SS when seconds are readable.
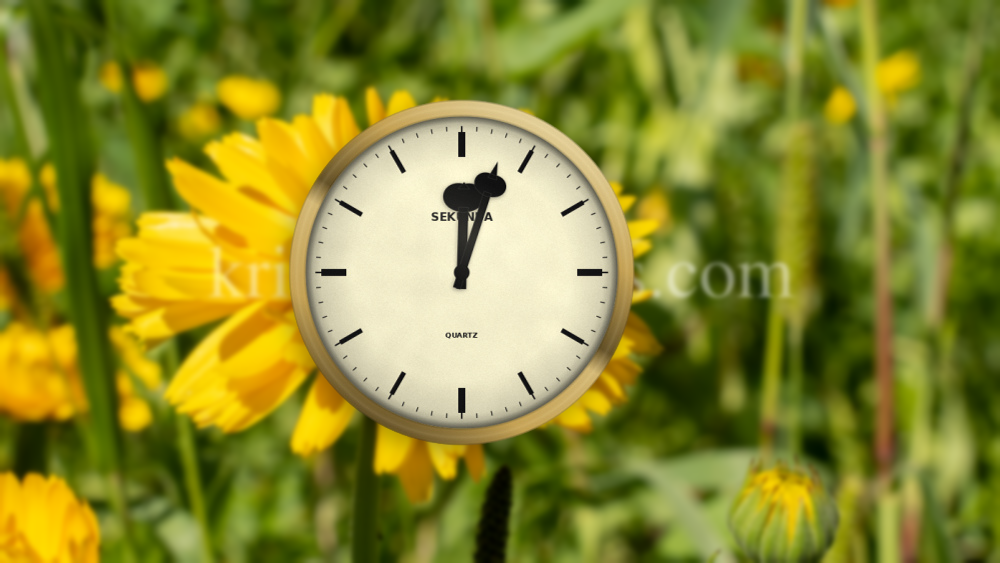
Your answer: **12:03**
